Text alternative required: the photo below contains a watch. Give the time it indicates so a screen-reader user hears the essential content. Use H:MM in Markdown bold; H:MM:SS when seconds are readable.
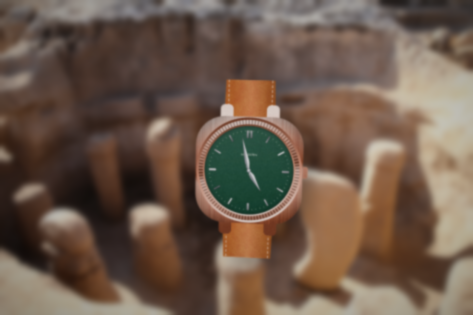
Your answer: **4:58**
